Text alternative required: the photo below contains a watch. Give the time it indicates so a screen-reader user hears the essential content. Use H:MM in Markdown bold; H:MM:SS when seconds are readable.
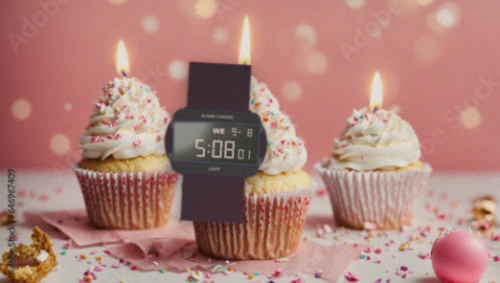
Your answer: **5:08:01**
